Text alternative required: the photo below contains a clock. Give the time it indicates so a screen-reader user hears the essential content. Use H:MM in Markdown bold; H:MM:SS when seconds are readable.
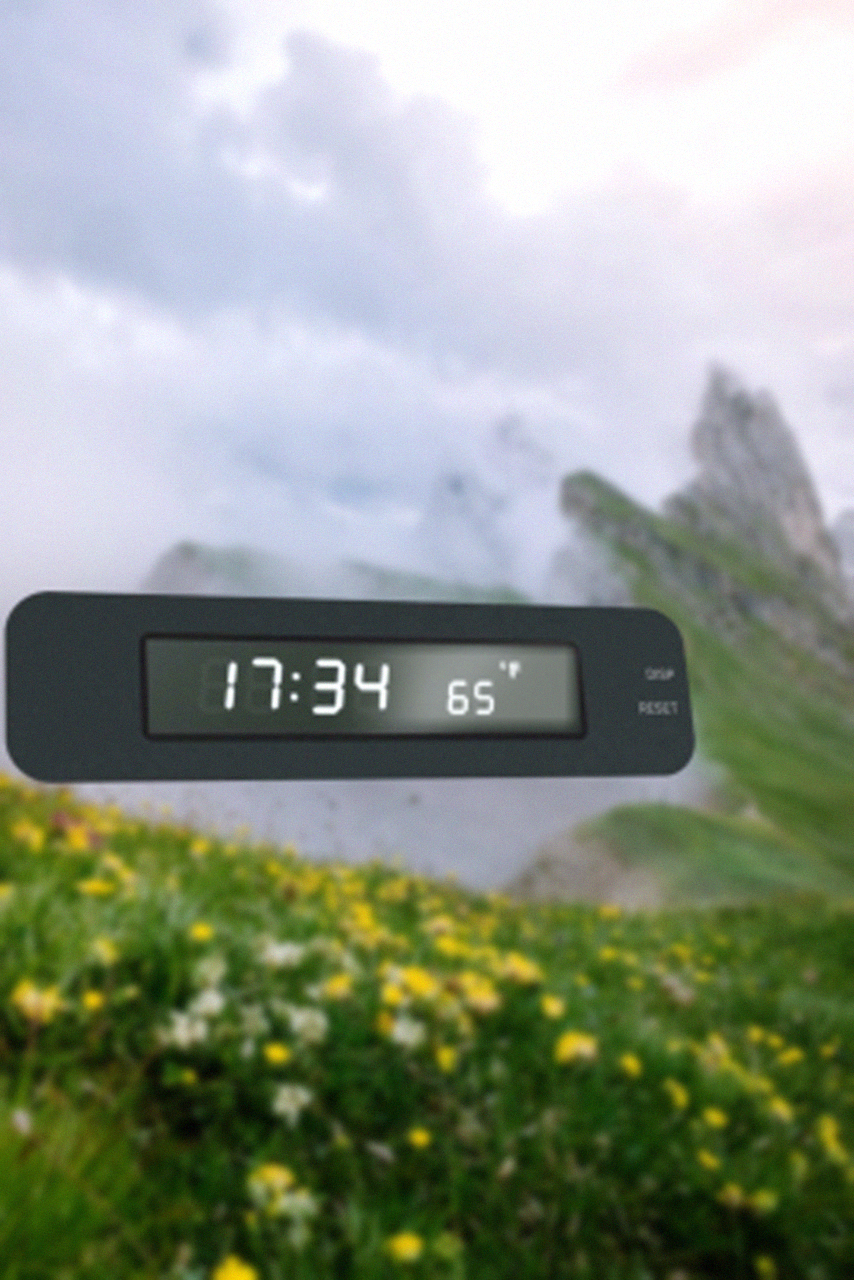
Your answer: **17:34**
